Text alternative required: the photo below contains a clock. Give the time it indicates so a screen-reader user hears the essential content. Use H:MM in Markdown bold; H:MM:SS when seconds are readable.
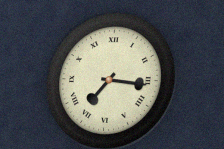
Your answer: **7:16**
